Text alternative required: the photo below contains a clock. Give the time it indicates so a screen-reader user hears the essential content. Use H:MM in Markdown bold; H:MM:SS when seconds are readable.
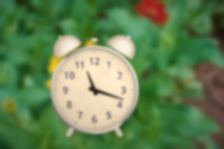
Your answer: **11:18**
